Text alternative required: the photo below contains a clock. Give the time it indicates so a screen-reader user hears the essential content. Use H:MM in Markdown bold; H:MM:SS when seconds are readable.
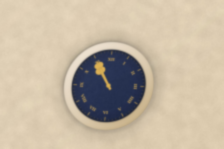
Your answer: **10:55**
